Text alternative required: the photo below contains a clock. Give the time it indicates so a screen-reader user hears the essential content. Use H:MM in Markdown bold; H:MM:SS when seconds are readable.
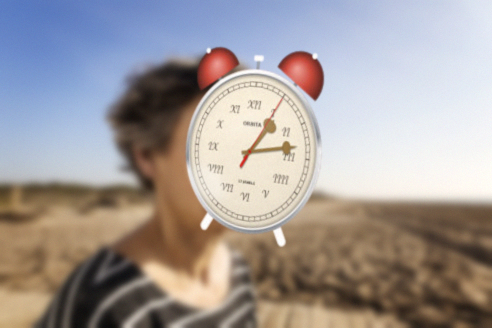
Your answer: **1:13:05**
